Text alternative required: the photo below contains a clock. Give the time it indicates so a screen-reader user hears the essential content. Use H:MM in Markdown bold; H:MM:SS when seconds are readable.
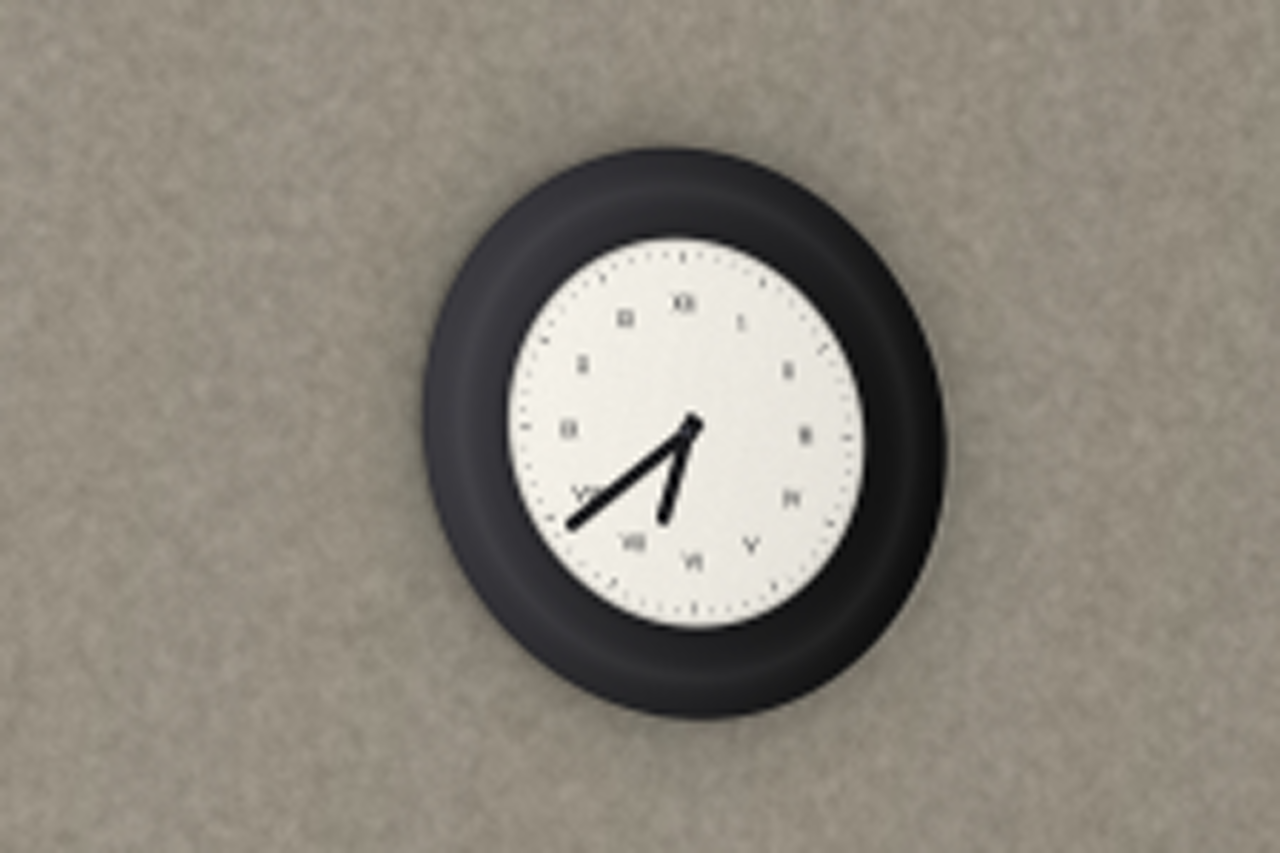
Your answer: **6:39**
